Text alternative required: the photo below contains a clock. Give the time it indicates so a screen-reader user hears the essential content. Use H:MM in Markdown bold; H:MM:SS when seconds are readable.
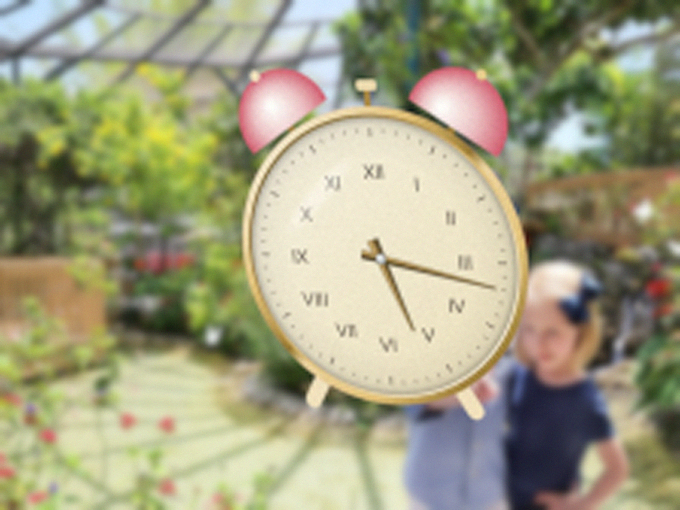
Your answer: **5:17**
